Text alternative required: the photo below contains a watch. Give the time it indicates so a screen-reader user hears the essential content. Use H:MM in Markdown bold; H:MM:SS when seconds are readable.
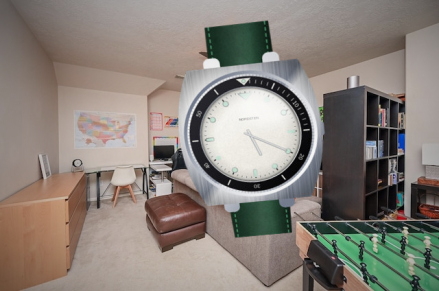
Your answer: **5:20**
